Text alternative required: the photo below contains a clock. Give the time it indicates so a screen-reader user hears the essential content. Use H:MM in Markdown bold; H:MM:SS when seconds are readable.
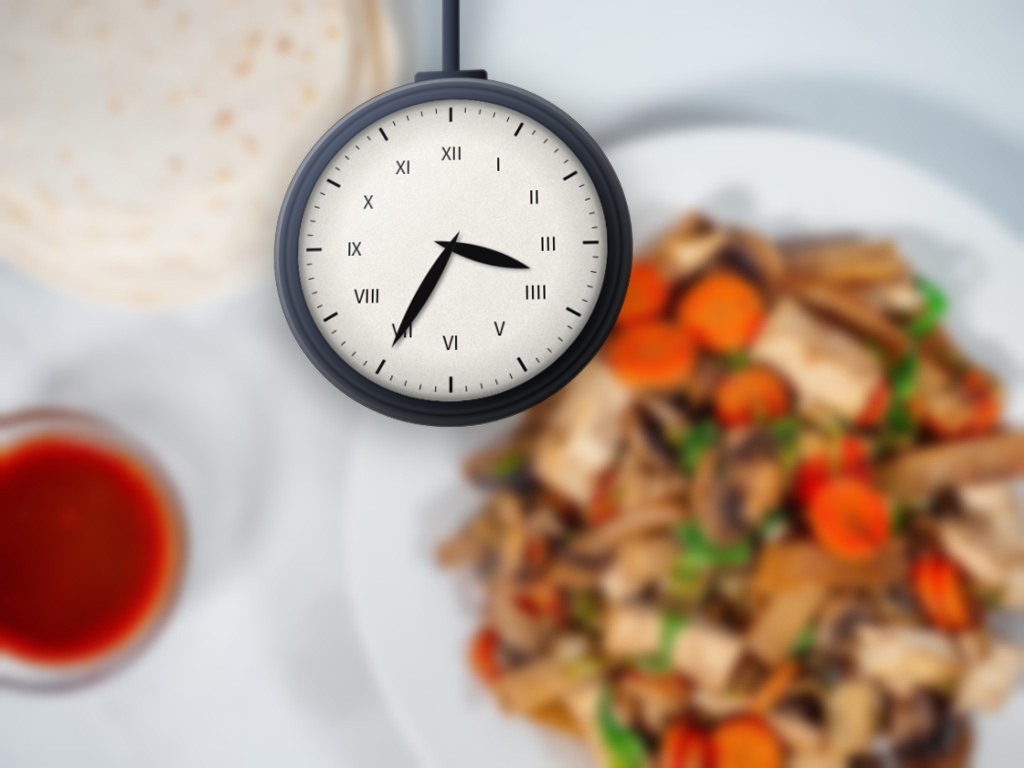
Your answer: **3:35**
